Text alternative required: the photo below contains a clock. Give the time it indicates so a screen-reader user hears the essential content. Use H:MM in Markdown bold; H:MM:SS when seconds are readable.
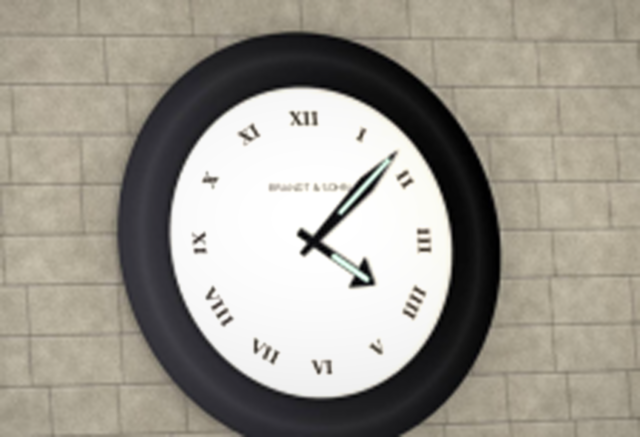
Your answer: **4:08**
